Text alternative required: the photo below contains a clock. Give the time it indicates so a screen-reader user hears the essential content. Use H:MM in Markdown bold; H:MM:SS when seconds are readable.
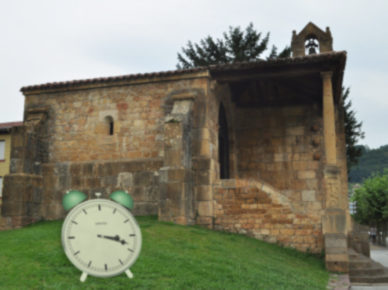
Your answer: **3:18**
